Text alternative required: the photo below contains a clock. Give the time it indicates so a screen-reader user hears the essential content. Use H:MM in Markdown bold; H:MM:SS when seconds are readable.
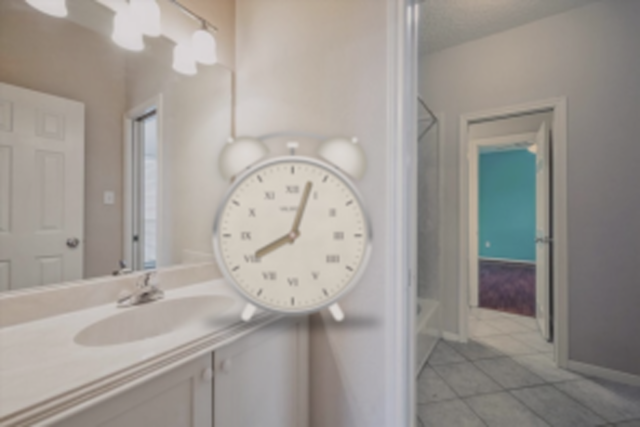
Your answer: **8:03**
